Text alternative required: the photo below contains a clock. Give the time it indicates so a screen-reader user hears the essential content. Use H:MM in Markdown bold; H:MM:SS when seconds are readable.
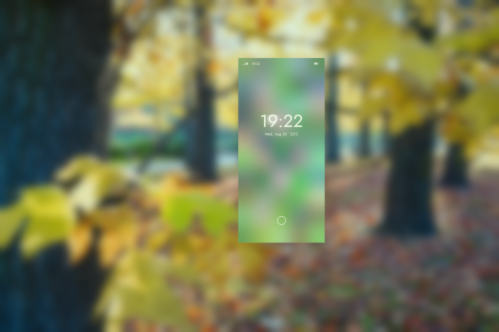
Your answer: **19:22**
